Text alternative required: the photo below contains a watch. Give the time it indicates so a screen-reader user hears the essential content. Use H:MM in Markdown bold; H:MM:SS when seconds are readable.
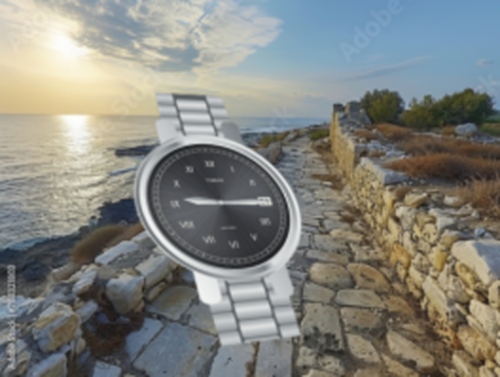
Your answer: **9:15**
